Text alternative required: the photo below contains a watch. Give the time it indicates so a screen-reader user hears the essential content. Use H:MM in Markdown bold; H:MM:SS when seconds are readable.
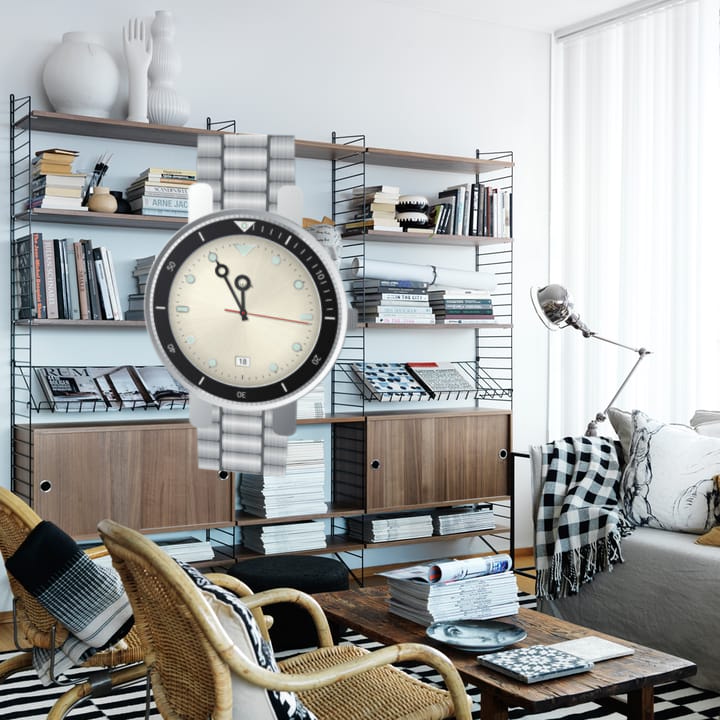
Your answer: **11:55:16**
